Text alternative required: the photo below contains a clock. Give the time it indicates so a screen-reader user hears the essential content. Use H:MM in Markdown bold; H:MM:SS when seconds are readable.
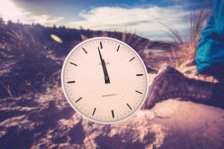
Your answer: **11:59**
